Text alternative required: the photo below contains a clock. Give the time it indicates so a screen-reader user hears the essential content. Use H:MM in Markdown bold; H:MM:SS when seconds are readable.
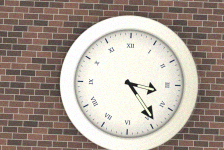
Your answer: **3:24**
